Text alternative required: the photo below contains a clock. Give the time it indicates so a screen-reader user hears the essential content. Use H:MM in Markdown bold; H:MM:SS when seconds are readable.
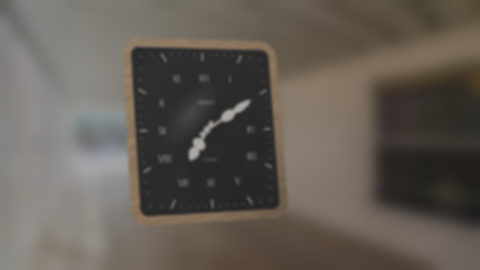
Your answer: **7:10**
